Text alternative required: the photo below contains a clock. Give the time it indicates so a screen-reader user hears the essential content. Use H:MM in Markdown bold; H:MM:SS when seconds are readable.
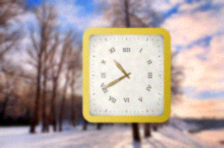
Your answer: **10:40**
